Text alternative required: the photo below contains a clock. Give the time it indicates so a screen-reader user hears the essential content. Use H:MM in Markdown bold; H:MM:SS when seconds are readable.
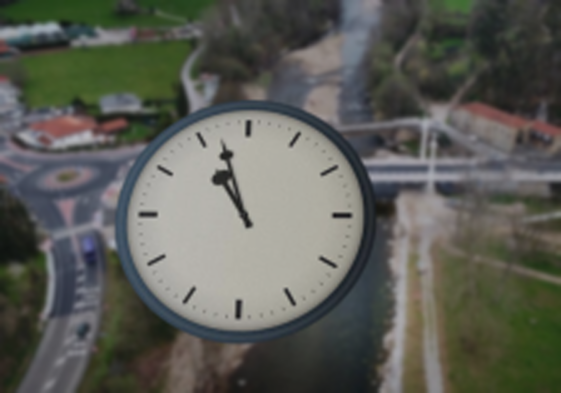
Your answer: **10:57**
